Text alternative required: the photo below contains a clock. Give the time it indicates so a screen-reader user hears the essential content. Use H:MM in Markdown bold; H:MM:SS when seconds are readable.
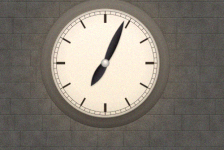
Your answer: **7:04**
